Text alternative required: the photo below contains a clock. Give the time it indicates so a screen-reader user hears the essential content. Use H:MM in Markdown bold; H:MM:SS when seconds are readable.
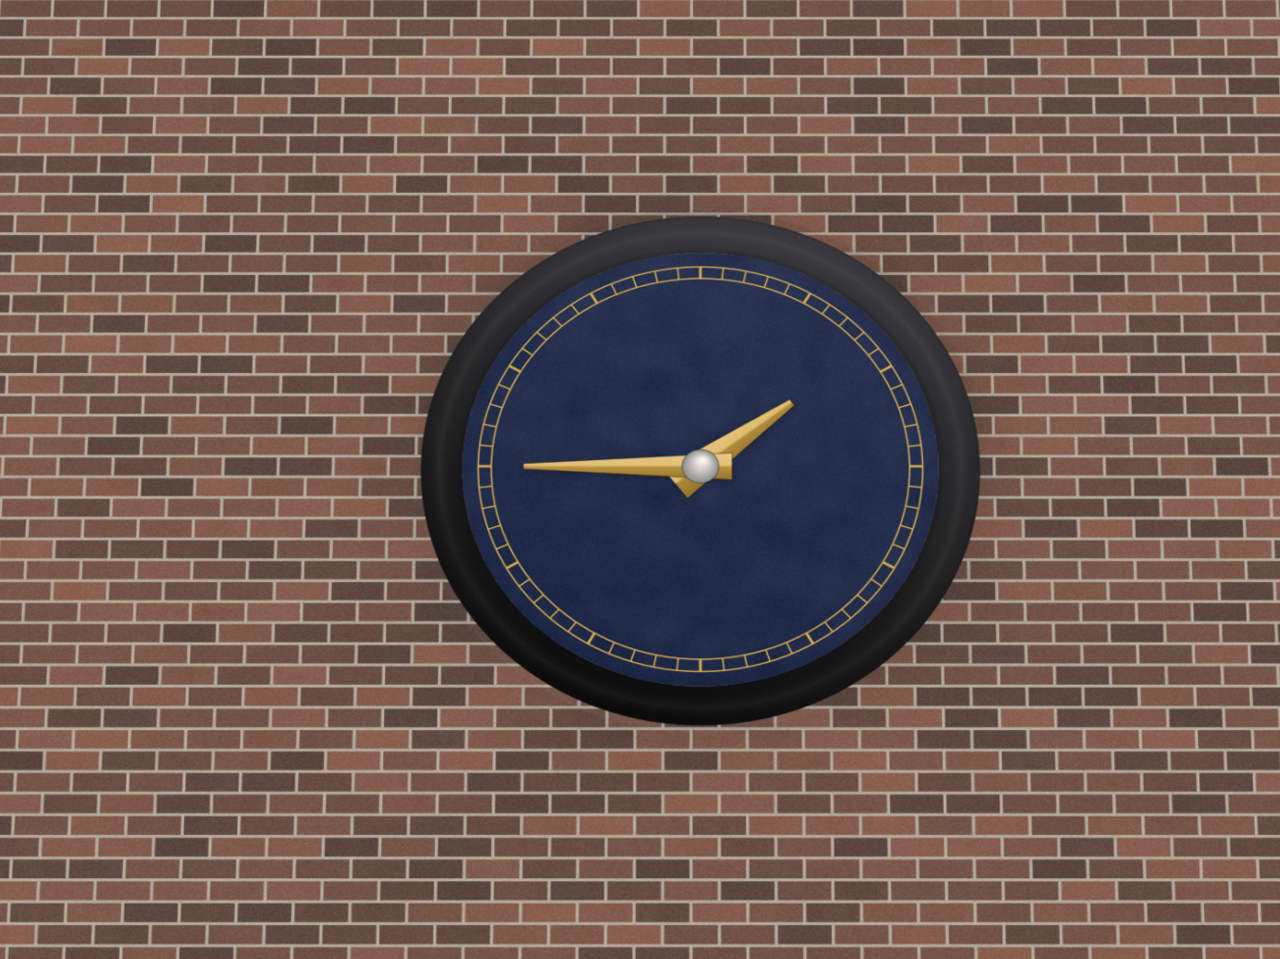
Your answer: **1:45**
